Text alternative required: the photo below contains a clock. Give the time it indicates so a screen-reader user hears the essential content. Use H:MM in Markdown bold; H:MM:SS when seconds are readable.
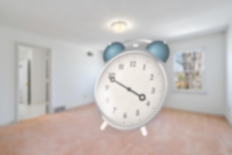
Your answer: **3:49**
